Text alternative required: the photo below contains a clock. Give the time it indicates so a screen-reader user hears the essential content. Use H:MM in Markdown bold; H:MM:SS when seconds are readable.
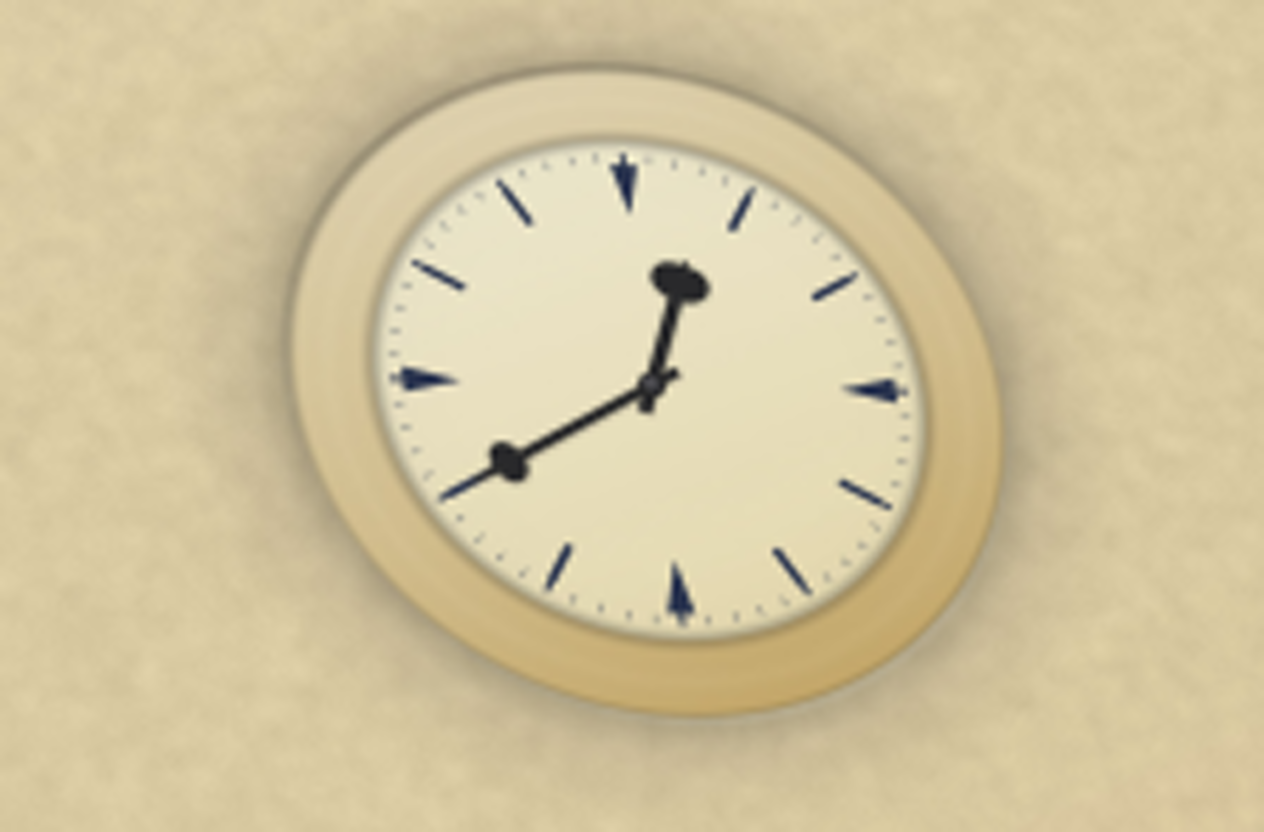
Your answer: **12:40**
